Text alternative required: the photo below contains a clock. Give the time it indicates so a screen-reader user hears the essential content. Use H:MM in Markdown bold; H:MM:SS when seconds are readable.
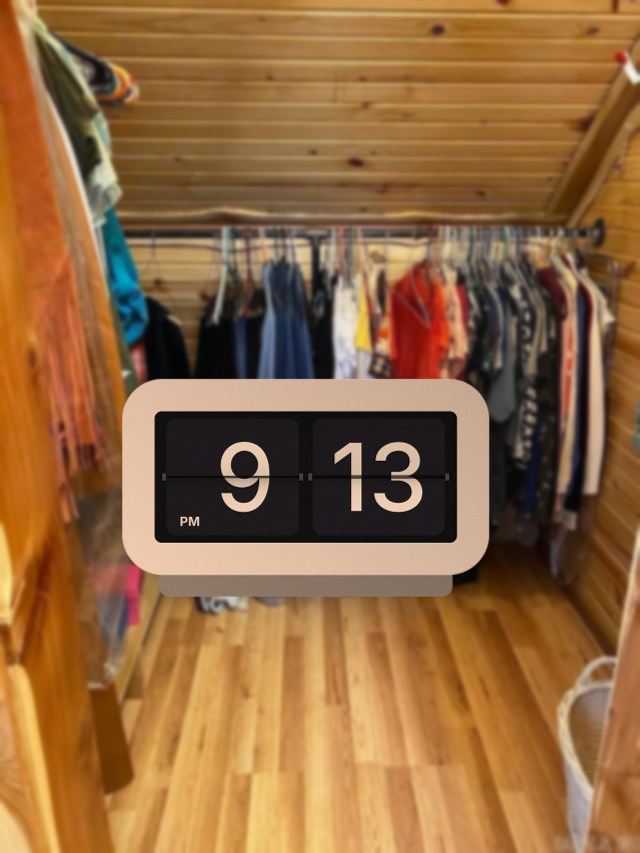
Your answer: **9:13**
